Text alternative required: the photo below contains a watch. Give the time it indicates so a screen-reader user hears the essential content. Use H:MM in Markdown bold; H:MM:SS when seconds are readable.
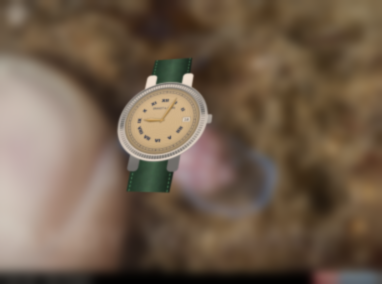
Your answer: **9:04**
